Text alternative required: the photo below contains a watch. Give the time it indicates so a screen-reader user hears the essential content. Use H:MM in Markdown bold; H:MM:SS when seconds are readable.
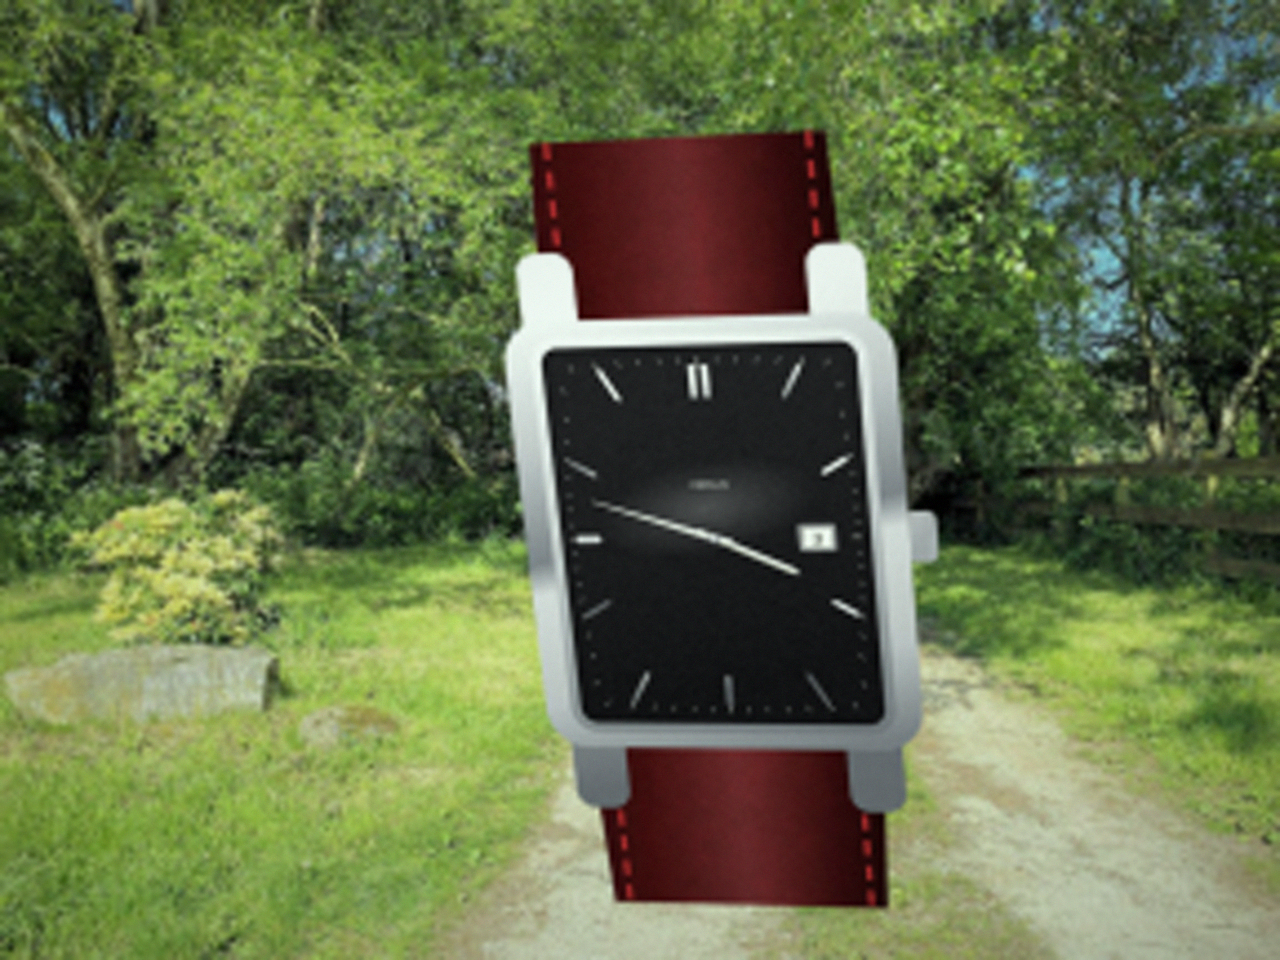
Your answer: **3:48**
